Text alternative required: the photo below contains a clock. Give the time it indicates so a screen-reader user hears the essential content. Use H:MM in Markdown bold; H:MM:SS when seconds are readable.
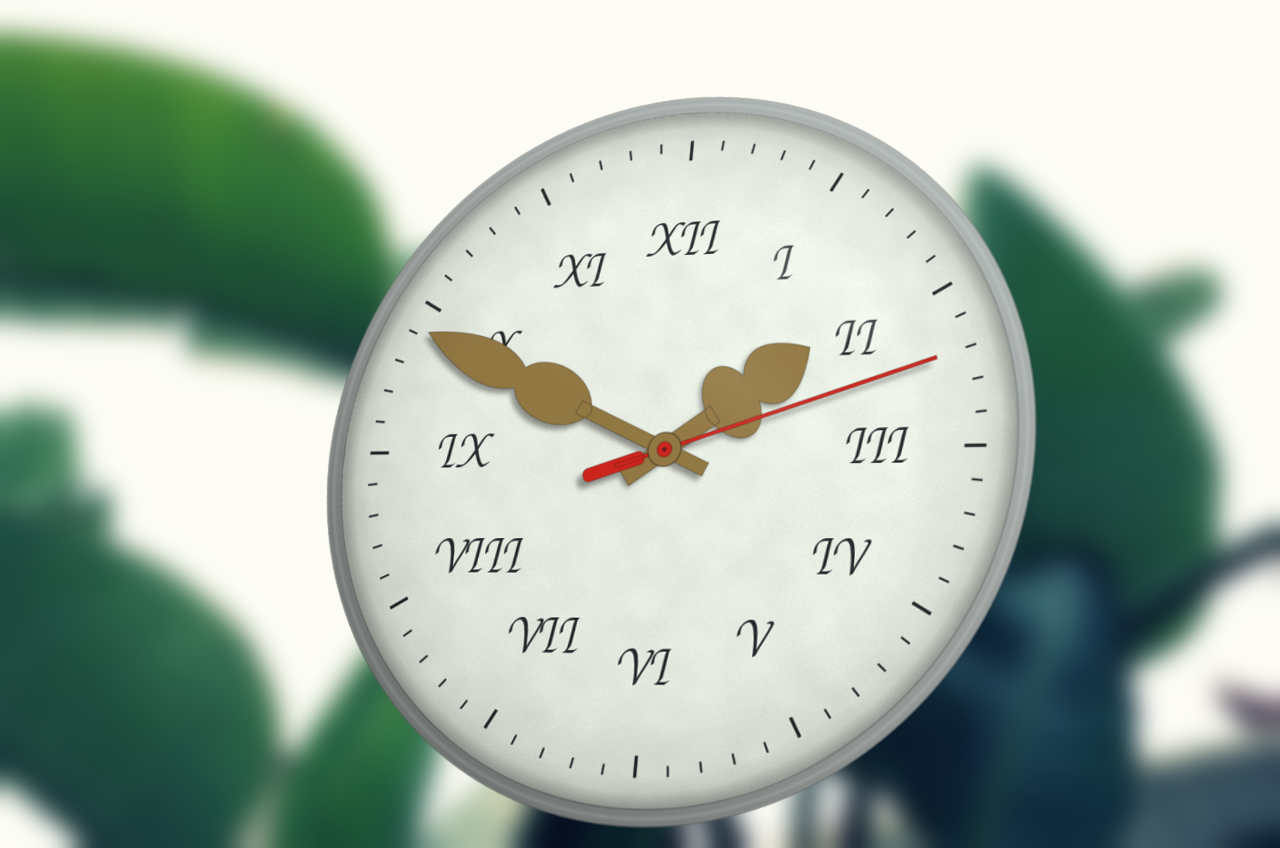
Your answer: **1:49:12**
